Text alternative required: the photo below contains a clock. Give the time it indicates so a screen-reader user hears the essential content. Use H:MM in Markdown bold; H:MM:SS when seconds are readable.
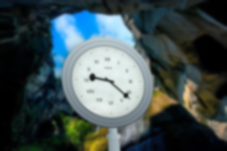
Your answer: **9:22**
